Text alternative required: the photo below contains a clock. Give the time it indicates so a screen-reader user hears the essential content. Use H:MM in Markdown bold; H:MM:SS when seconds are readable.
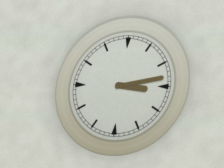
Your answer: **3:13**
